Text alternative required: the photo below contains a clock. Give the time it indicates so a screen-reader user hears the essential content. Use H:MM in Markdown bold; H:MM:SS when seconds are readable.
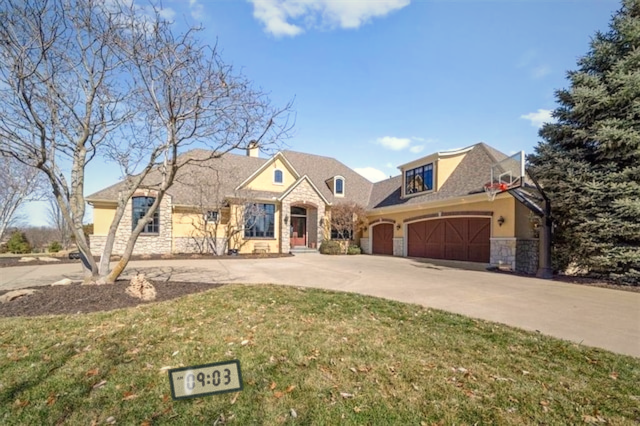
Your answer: **9:03**
